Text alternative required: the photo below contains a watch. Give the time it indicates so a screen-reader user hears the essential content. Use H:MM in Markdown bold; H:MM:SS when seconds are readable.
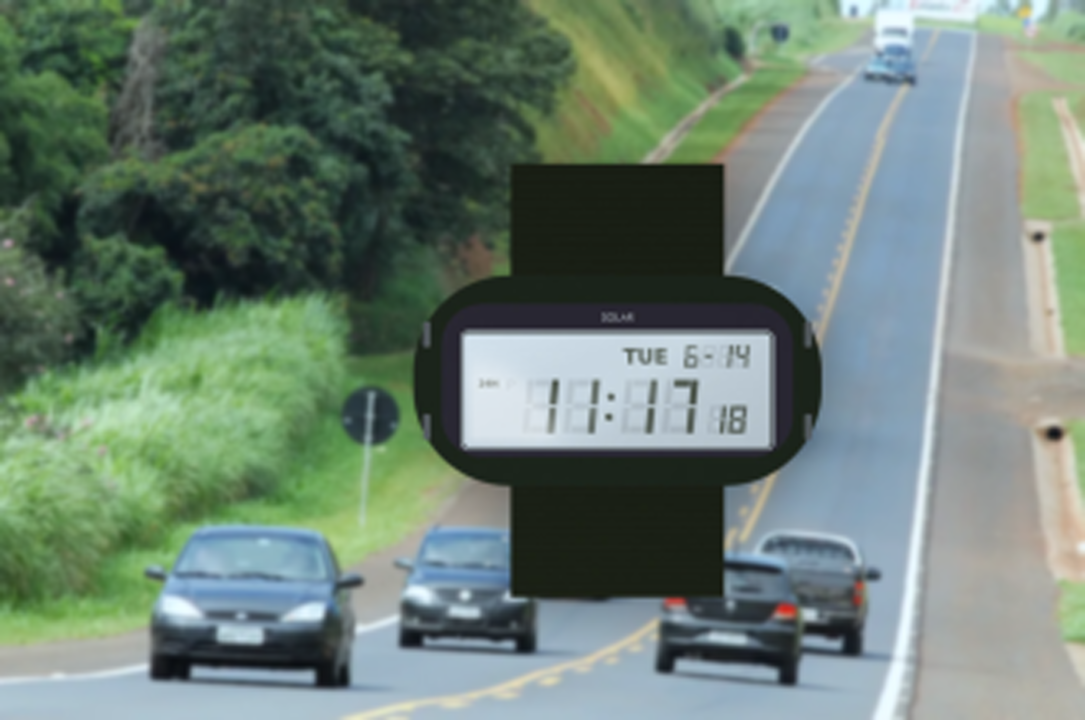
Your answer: **11:17:18**
